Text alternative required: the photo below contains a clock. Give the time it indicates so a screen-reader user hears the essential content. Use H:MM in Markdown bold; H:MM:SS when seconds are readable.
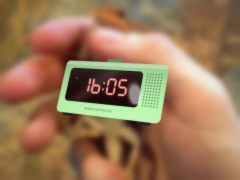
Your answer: **16:05**
